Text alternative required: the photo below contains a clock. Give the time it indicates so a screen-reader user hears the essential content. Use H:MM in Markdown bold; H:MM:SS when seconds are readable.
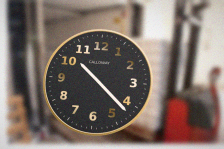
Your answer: **10:22**
